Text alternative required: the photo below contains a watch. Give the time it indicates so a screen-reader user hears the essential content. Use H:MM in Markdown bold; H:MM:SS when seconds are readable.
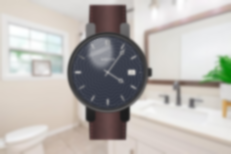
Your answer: **4:06**
